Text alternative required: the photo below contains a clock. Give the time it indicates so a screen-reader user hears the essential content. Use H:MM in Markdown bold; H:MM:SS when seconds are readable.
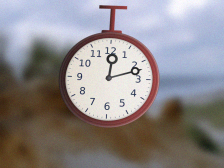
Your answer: **12:12**
